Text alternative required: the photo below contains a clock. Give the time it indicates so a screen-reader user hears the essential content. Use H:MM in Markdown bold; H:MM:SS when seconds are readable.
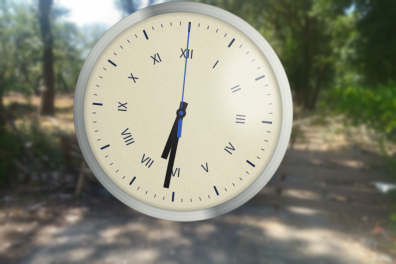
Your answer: **6:31:00**
